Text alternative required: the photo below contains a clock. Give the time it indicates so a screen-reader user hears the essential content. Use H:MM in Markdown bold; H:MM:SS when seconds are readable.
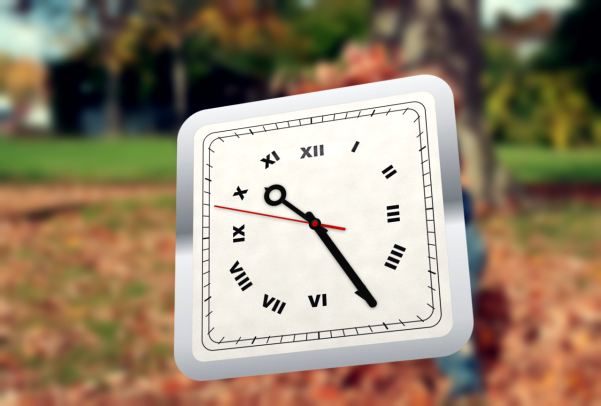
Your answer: **10:24:48**
